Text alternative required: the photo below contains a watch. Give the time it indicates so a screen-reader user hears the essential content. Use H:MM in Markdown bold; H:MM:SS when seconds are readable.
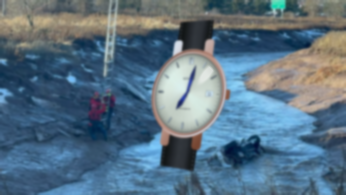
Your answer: **7:02**
